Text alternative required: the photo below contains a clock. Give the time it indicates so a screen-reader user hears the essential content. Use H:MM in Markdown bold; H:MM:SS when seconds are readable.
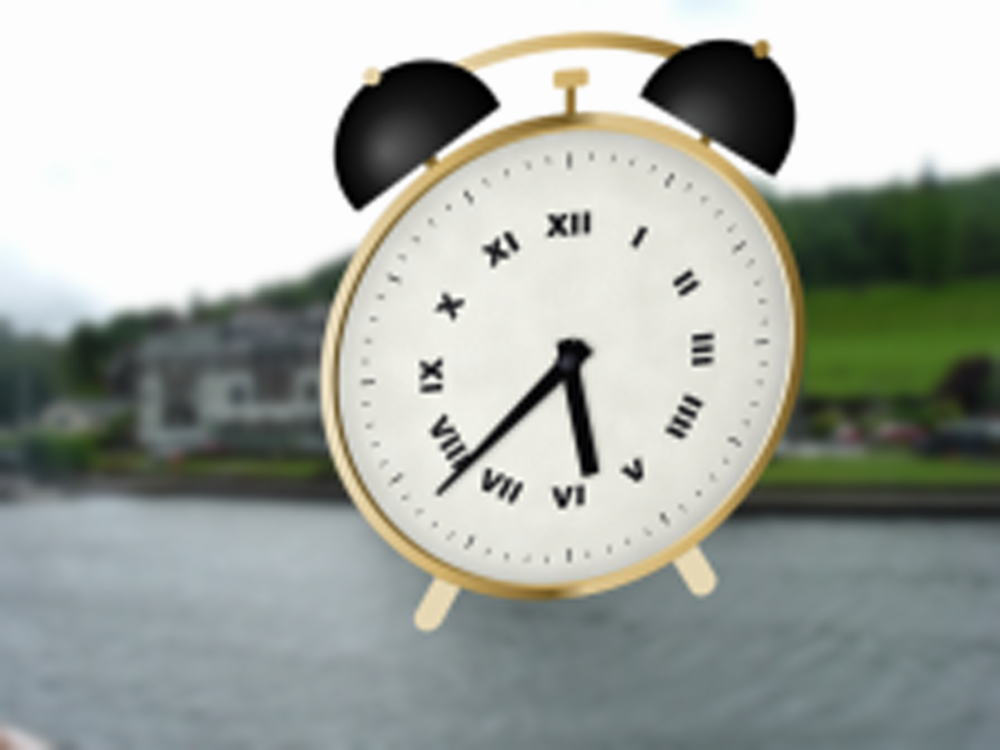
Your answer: **5:38**
